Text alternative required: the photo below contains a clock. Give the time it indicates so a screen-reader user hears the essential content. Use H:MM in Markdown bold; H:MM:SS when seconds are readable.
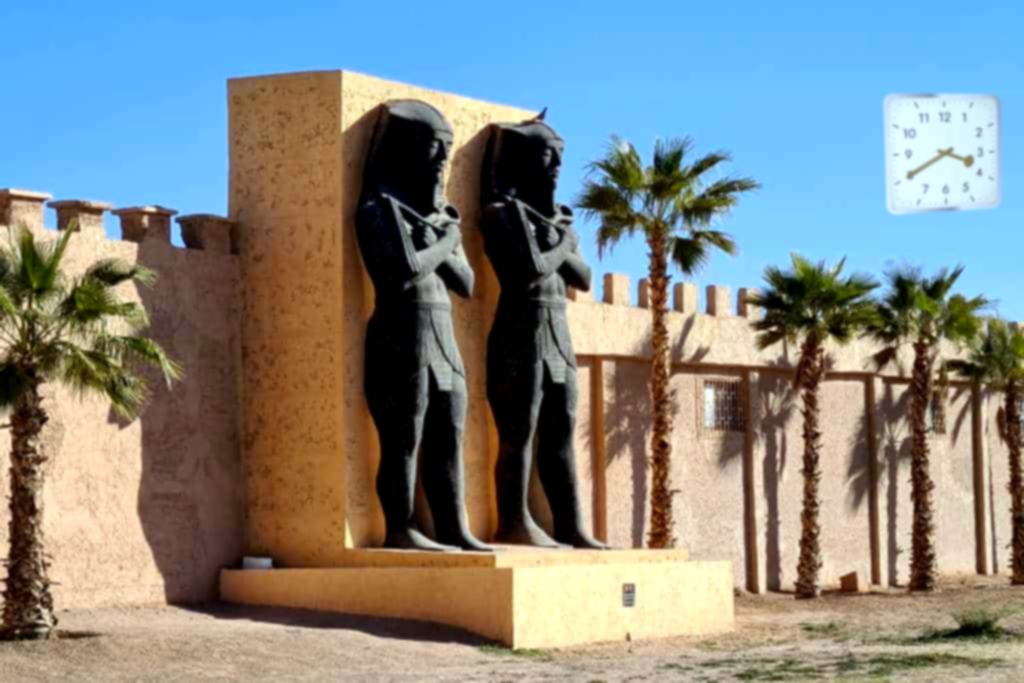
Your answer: **3:40**
